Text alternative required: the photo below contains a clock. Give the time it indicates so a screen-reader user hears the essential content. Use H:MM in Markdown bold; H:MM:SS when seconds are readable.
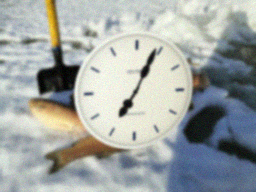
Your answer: **7:04**
